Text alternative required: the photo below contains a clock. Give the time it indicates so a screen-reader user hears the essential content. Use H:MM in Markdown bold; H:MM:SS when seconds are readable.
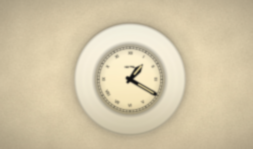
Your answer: **1:20**
